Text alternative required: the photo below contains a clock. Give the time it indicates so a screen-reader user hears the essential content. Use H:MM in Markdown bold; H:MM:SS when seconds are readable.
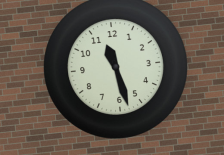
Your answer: **11:28**
